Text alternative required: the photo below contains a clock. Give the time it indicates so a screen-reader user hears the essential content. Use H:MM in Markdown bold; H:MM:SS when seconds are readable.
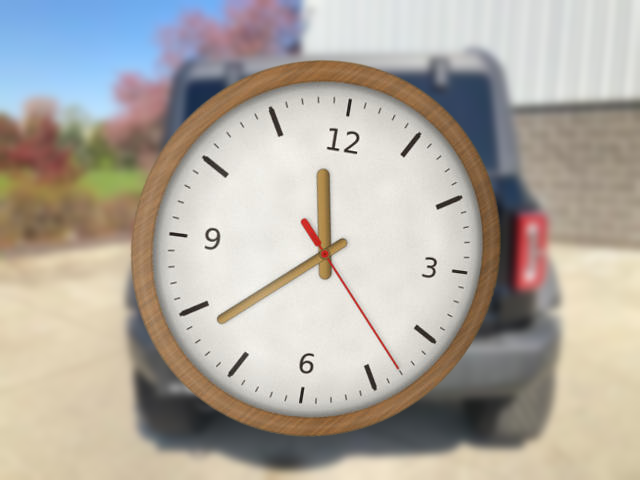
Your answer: **11:38:23**
